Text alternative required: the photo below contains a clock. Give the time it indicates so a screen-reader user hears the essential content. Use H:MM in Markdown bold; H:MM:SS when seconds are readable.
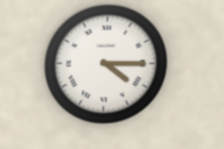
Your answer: **4:15**
